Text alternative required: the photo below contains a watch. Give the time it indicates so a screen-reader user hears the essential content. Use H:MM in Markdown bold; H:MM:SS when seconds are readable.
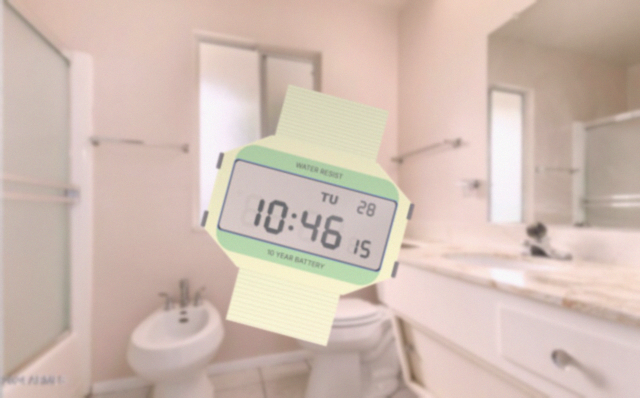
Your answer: **10:46:15**
